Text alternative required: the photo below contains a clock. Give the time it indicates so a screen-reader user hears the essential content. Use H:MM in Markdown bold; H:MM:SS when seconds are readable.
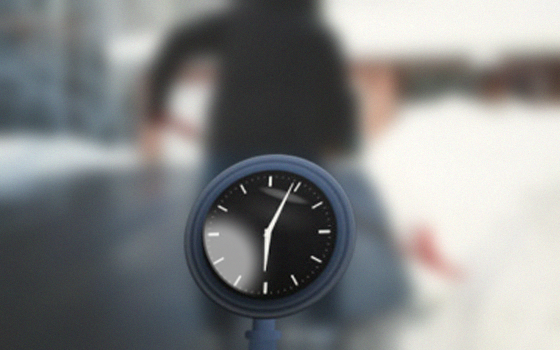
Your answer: **6:04**
